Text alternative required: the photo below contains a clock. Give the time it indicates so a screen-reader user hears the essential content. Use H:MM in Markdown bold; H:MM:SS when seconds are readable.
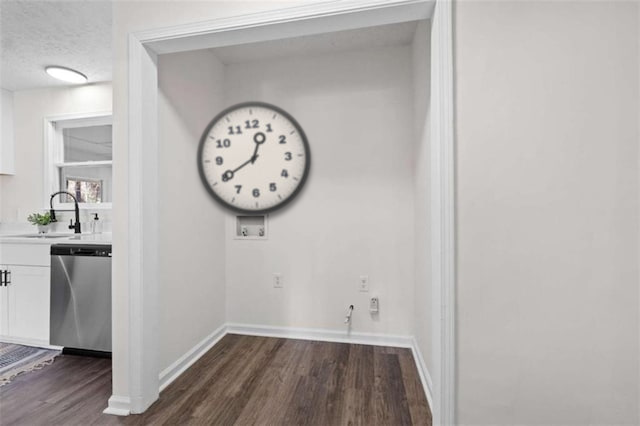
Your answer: **12:40**
